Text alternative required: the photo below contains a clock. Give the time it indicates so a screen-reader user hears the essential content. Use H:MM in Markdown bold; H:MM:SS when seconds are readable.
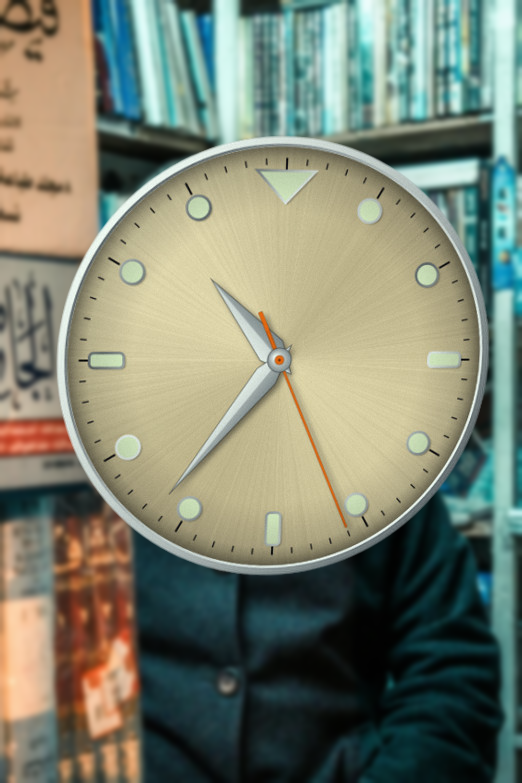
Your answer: **10:36:26**
